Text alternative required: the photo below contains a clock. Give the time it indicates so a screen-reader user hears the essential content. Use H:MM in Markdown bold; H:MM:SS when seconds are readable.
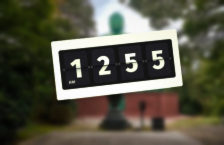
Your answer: **12:55**
